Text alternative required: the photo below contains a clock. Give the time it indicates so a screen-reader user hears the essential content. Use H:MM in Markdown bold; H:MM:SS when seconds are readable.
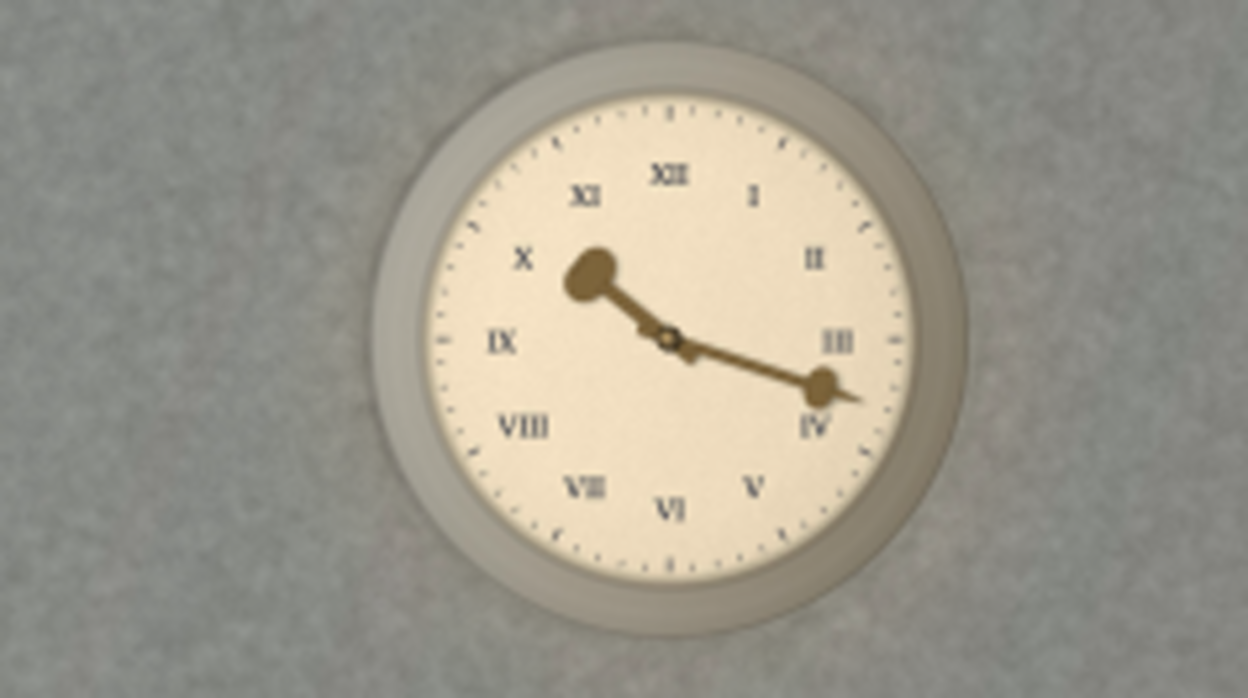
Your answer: **10:18**
